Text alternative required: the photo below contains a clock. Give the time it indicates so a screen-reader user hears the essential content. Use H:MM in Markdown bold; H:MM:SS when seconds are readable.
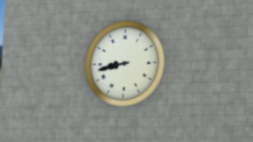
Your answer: **8:43**
